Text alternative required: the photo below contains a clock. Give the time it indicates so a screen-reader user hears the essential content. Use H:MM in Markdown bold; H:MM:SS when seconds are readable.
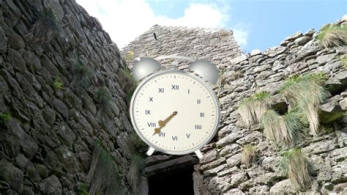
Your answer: **7:37**
